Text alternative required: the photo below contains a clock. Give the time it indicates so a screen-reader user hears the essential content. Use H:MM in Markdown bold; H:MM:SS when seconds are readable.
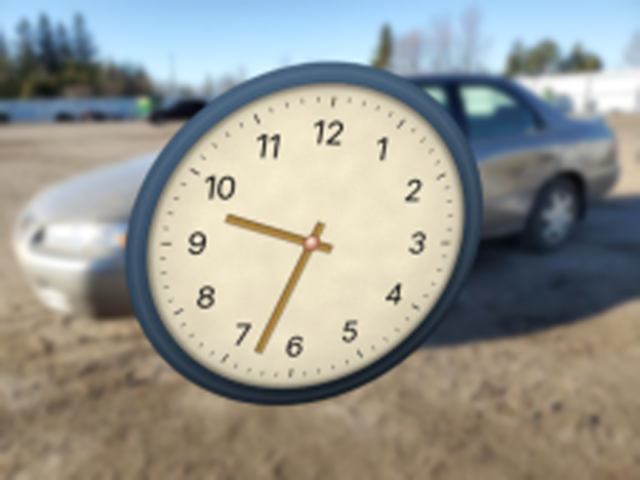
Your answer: **9:33**
